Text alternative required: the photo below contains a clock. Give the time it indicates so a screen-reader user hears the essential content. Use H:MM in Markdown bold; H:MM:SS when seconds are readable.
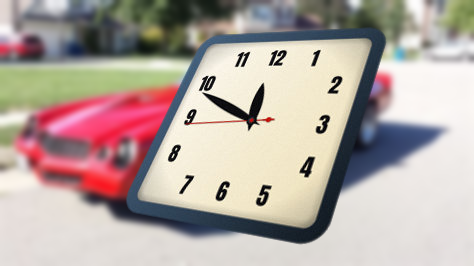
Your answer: **11:48:44**
